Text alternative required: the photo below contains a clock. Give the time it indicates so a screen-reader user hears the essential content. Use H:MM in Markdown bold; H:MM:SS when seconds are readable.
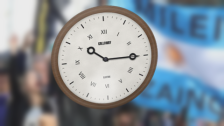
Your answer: **10:15**
